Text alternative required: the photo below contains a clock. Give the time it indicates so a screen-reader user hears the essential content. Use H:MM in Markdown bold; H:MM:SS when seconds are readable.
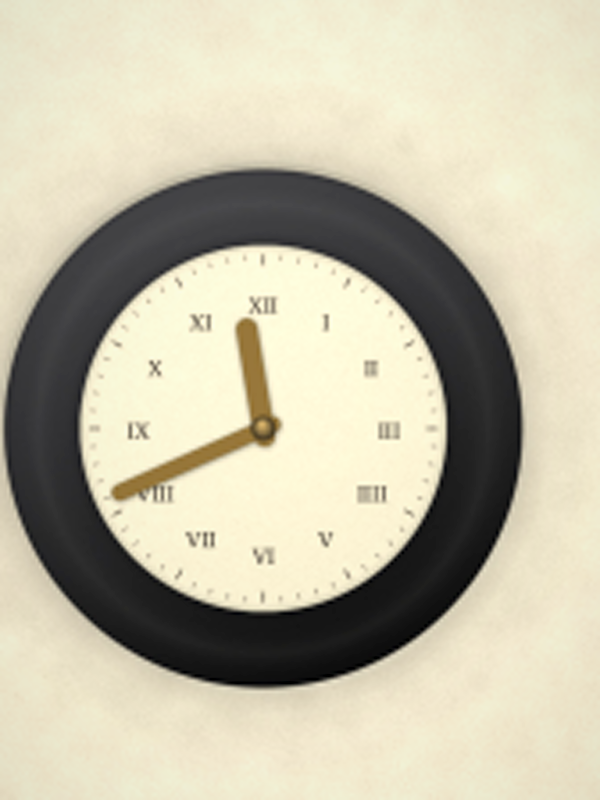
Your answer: **11:41**
